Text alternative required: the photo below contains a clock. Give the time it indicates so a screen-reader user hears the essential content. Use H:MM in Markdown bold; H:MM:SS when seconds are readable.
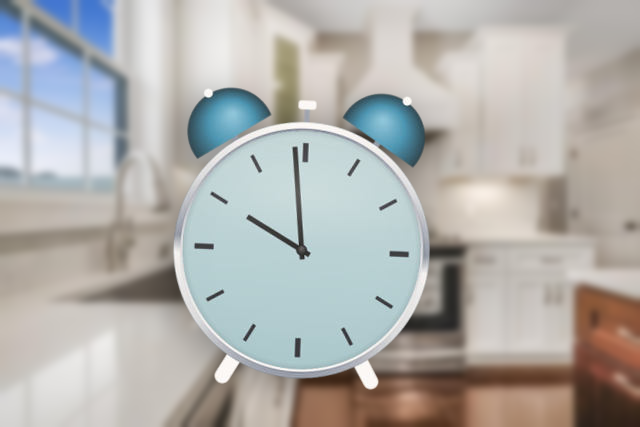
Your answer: **9:59**
